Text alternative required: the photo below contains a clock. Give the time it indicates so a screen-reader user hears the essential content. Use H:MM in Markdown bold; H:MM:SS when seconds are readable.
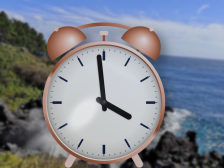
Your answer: **3:59**
